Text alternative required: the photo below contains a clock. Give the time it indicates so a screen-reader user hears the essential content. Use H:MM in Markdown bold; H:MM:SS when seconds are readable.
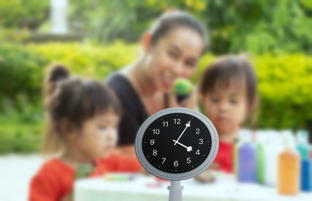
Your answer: **4:05**
